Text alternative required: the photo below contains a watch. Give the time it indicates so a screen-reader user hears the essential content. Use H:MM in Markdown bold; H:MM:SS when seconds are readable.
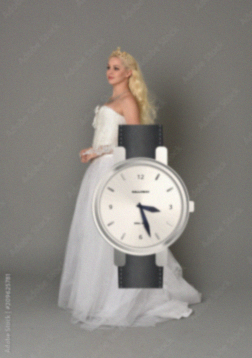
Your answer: **3:27**
